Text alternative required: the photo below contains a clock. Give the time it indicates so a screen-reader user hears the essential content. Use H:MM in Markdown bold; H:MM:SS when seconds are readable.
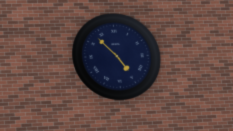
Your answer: **4:53**
